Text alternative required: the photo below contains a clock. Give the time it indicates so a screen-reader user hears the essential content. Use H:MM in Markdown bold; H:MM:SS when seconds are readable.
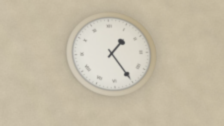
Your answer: **1:25**
